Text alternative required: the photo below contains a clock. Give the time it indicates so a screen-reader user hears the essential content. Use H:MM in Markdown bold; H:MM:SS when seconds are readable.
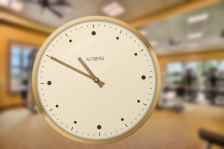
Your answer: **10:50**
